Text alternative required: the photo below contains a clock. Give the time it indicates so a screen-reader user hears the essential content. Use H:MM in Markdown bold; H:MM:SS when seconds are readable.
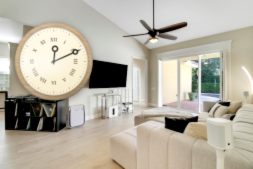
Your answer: **12:11**
